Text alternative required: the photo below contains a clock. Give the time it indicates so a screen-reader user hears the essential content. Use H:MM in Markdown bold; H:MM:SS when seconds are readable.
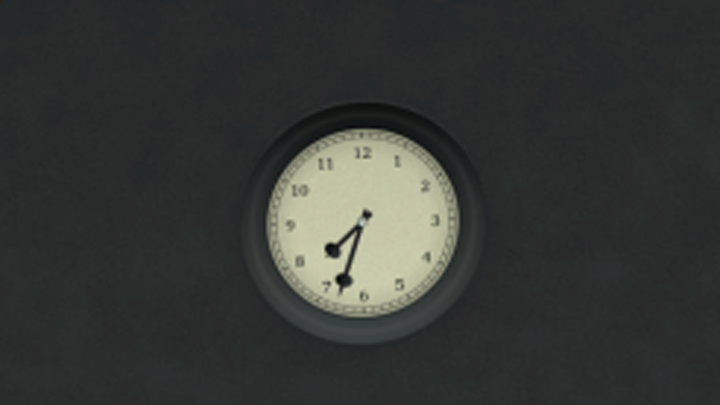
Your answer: **7:33**
